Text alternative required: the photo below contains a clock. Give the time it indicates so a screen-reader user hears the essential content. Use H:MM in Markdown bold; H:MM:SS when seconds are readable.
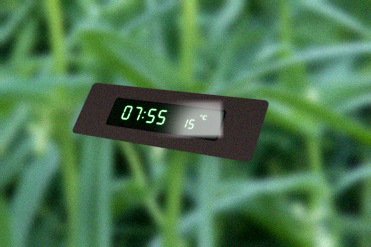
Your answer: **7:55**
